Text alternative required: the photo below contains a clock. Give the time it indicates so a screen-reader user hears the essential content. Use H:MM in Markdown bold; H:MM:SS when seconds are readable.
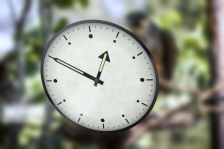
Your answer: **12:50**
